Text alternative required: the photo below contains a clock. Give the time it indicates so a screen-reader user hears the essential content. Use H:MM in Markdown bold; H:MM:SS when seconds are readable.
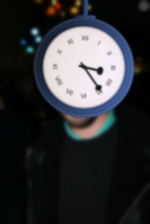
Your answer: **3:24**
